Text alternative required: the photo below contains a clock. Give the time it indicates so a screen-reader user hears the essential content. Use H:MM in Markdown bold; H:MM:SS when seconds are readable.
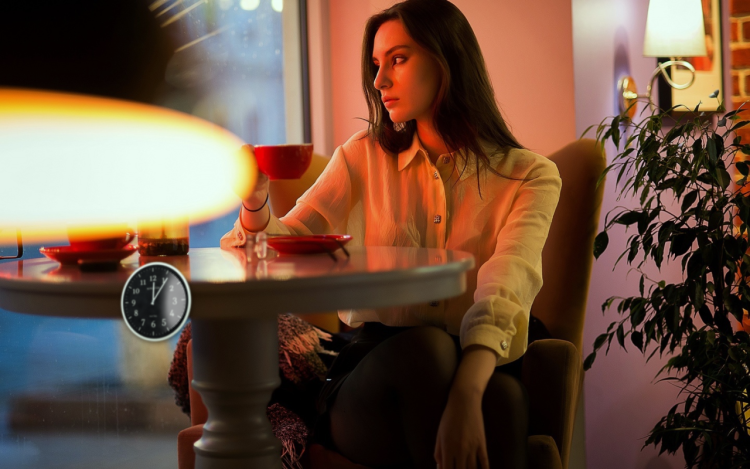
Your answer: **12:06**
